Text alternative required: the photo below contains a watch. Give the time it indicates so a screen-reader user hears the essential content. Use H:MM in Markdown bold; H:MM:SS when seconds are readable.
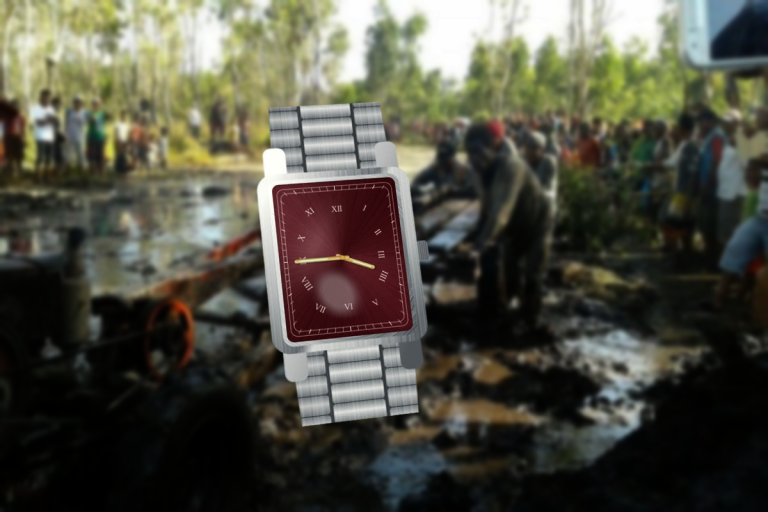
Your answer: **3:45**
